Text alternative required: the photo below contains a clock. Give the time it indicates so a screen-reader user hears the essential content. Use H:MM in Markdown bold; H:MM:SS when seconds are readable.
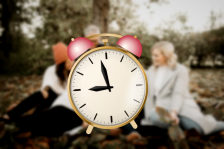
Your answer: **8:58**
